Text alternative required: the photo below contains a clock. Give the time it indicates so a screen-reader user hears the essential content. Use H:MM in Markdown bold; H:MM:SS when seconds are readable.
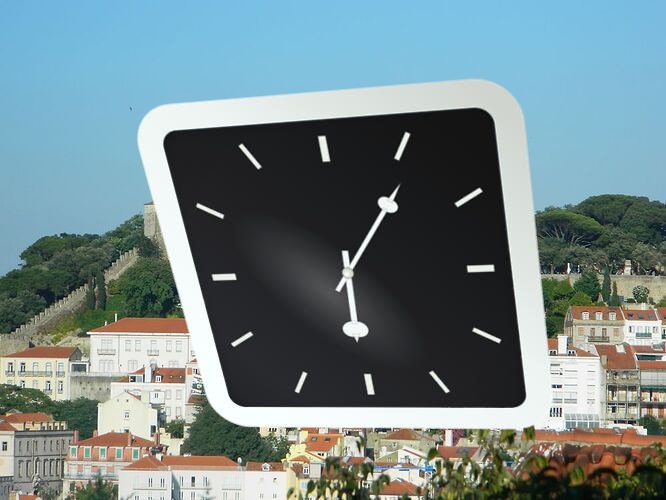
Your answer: **6:06**
